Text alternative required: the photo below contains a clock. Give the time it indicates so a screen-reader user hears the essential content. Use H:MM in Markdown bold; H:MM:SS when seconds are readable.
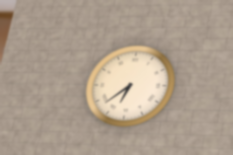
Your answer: **6:38**
